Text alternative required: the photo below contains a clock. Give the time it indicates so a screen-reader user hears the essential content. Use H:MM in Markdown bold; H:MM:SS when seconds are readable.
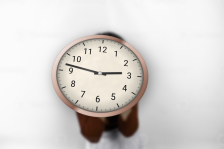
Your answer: **2:47**
